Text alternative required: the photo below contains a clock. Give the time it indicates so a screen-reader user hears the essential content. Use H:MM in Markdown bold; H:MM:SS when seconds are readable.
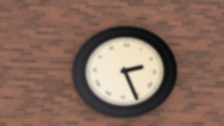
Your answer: **2:26**
